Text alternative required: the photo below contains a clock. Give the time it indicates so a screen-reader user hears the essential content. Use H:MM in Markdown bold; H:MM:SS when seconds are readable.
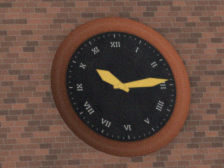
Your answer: **10:14**
